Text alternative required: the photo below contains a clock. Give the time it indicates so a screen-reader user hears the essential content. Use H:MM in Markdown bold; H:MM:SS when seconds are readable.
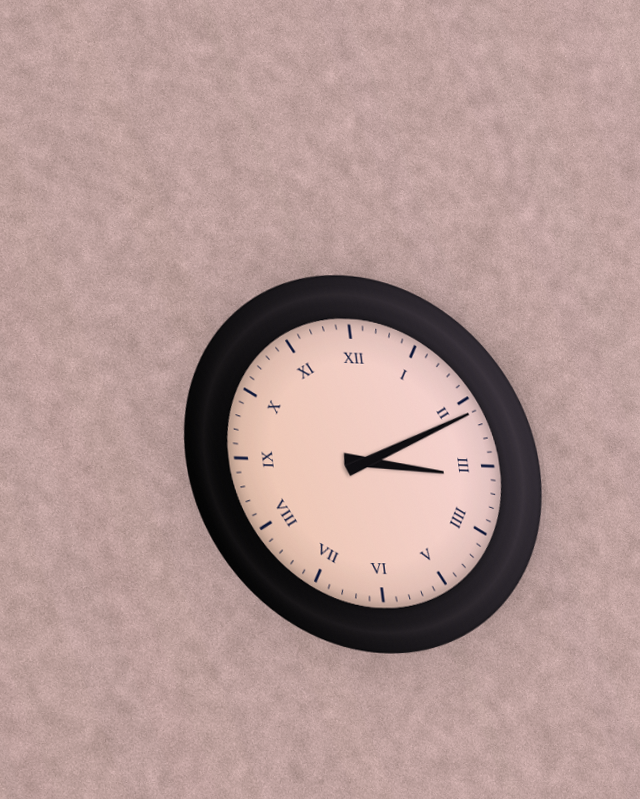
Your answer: **3:11**
